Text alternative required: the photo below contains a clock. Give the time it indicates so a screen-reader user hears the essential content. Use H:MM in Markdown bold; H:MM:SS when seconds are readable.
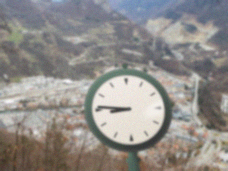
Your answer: **8:46**
